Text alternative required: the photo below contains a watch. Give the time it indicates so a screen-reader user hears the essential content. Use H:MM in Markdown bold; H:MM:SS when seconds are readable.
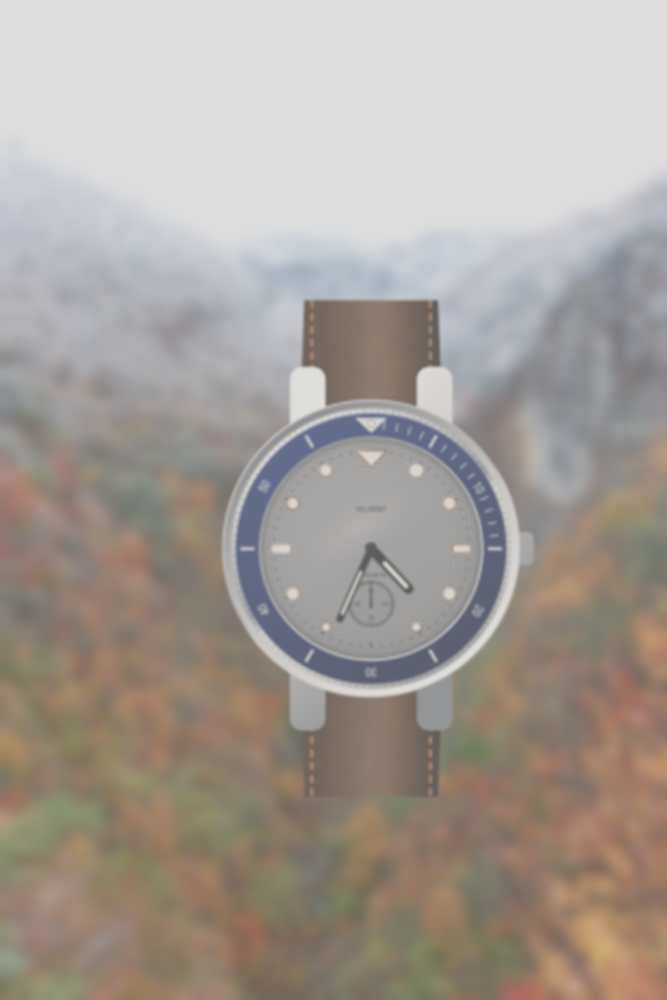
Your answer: **4:34**
